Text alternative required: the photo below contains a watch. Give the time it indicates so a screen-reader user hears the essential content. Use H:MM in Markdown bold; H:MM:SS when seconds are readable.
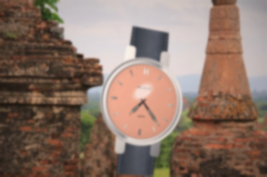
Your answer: **7:23**
